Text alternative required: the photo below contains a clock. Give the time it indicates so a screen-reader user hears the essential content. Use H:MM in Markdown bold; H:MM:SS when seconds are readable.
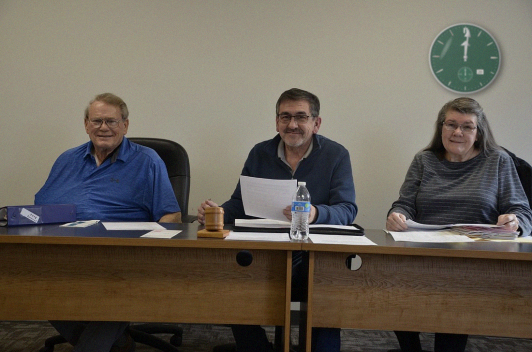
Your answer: **12:01**
